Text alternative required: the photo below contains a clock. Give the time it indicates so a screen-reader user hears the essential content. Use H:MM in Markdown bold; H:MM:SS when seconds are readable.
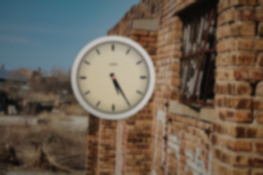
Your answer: **5:25**
